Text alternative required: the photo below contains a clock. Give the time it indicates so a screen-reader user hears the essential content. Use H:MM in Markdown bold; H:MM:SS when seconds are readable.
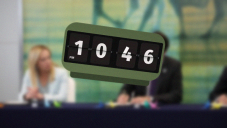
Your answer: **10:46**
